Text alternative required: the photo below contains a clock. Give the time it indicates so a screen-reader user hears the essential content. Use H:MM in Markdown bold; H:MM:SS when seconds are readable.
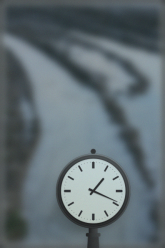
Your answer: **1:19**
